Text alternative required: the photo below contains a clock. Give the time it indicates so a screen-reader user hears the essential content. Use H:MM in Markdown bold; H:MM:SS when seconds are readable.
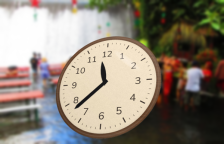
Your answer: **11:38**
